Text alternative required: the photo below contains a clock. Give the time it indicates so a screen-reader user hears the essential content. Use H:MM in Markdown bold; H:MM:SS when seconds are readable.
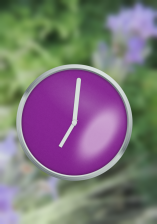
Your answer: **7:01**
